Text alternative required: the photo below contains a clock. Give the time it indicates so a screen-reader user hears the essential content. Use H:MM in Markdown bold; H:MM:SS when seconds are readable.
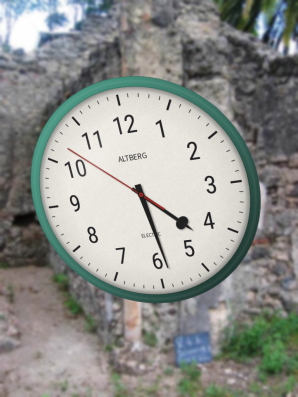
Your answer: **4:28:52**
